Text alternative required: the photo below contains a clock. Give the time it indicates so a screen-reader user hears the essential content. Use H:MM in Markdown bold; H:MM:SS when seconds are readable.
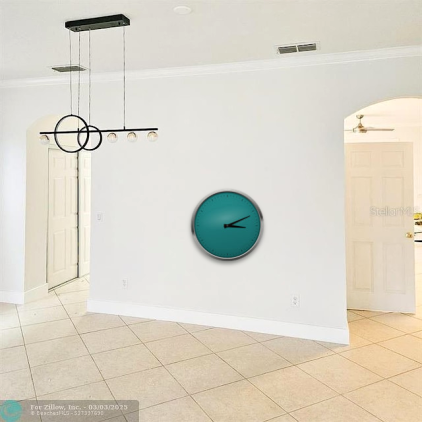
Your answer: **3:11**
